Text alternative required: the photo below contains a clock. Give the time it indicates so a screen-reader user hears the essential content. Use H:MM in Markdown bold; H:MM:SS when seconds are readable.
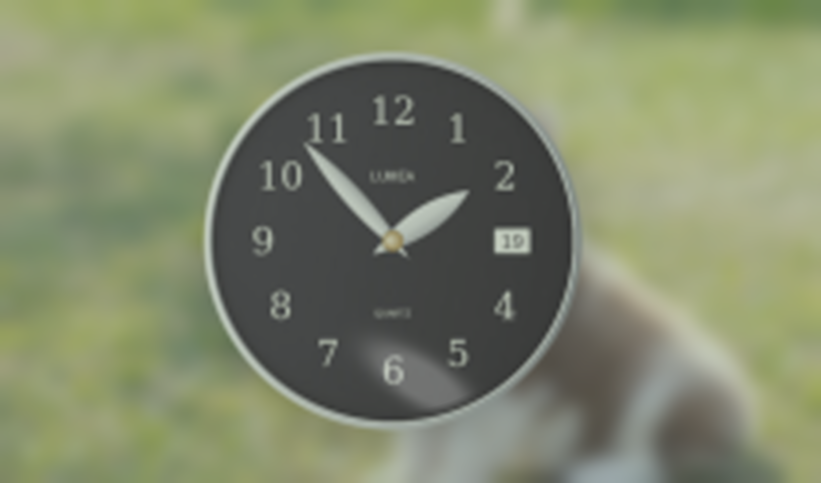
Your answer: **1:53**
